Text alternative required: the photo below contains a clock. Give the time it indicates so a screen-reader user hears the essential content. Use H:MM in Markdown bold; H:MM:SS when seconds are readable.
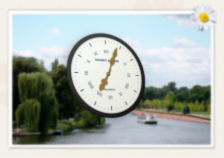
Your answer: **7:04**
